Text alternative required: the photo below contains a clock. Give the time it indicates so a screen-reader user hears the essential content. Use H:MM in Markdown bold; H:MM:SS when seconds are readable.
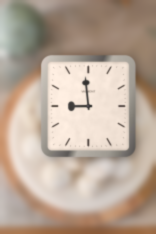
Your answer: **8:59**
